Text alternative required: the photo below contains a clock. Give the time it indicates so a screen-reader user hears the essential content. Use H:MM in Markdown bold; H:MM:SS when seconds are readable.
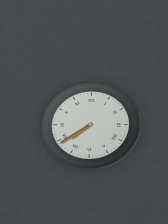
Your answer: **7:39**
